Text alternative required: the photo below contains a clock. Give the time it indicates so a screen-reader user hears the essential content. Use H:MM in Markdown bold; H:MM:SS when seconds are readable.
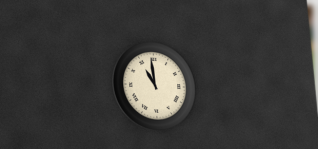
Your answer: **10:59**
